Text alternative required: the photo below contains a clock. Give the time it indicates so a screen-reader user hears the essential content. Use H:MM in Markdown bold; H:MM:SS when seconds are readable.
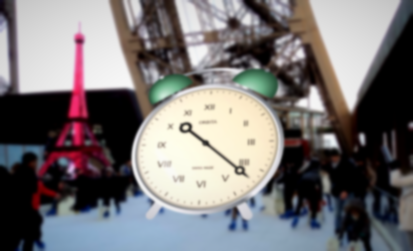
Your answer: **10:22**
